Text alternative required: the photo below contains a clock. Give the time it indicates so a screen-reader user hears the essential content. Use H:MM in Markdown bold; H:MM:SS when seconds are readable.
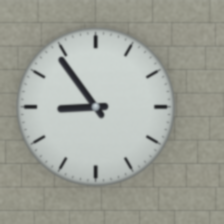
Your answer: **8:54**
